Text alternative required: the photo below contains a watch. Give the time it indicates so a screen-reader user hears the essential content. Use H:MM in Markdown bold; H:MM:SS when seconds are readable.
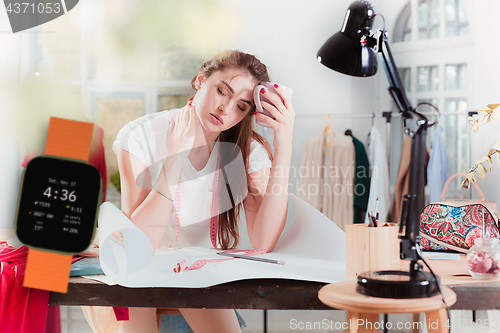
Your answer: **4:36**
